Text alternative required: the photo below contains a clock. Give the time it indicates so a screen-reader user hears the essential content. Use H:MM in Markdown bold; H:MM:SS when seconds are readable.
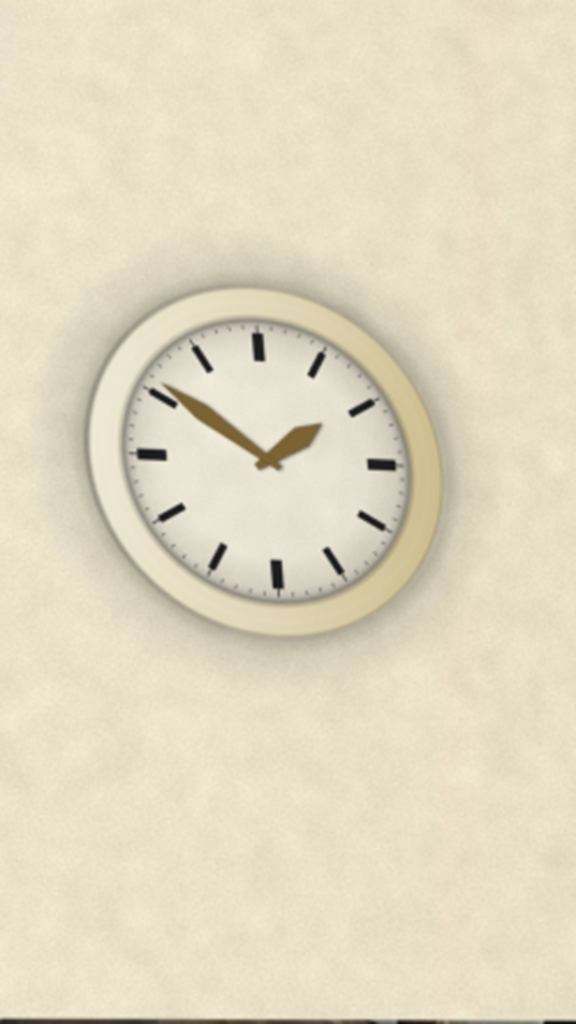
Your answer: **1:51**
